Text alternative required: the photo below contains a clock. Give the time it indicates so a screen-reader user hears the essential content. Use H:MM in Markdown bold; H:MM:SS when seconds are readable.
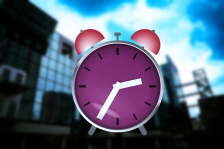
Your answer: **2:35**
